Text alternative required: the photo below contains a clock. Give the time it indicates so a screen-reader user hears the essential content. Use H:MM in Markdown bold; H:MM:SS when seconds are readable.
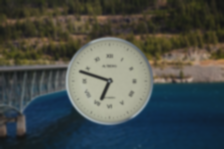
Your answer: **6:48**
